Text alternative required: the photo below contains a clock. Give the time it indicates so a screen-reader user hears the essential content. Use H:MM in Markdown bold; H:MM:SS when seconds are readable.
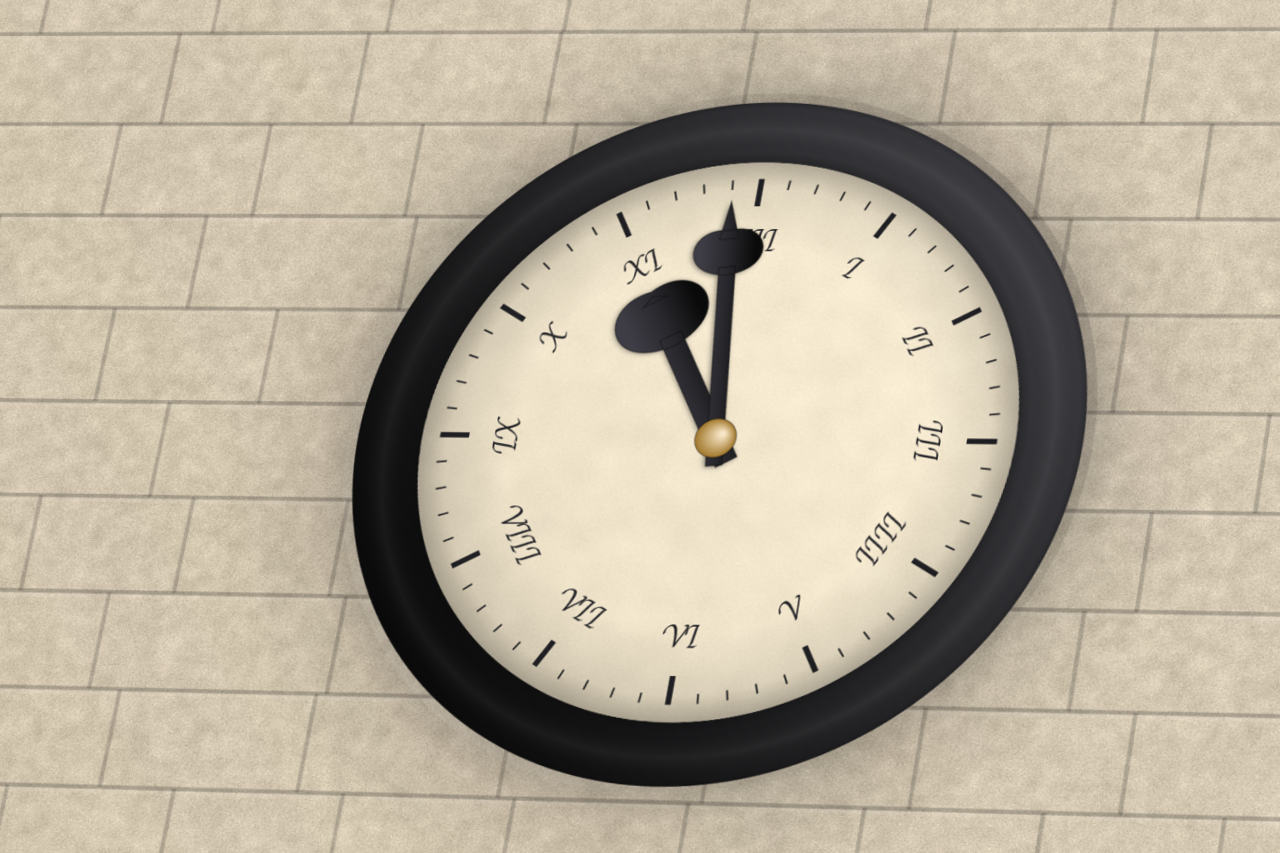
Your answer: **10:59**
